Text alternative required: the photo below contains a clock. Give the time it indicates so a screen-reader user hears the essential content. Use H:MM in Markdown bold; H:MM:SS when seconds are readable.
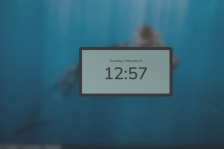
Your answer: **12:57**
